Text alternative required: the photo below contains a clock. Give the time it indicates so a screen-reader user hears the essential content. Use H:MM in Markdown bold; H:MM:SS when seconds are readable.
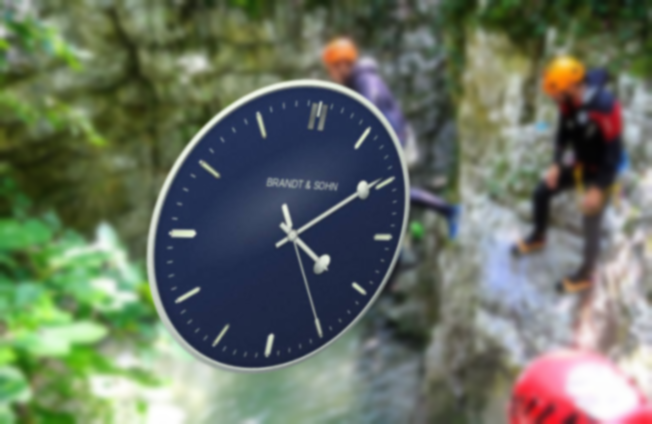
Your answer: **4:09:25**
